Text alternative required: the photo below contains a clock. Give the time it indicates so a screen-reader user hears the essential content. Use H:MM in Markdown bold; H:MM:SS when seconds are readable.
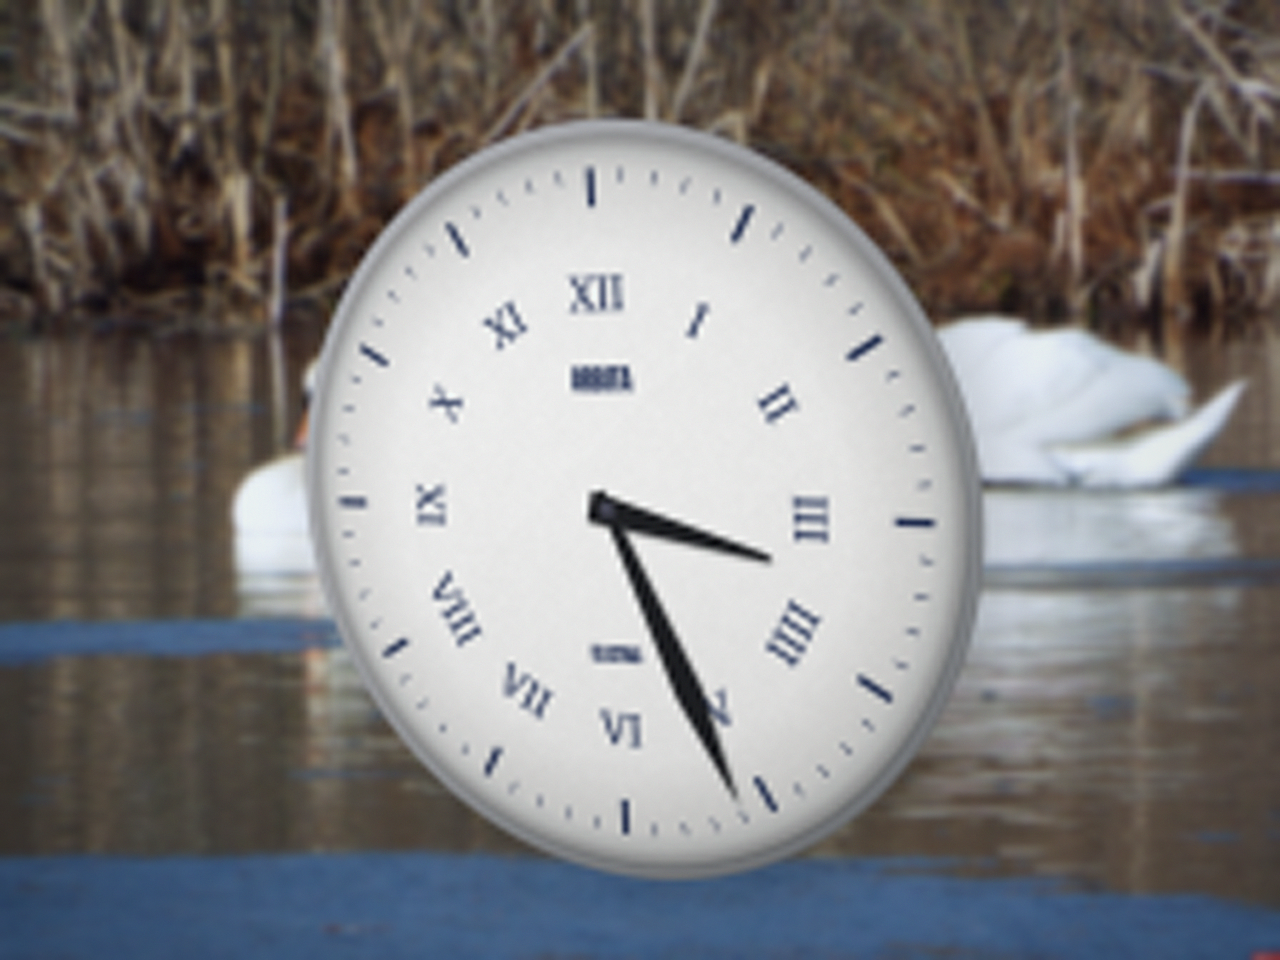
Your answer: **3:26**
